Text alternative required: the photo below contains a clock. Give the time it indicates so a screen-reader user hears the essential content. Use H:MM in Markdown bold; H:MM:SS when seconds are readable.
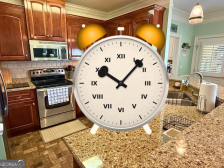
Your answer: **10:07**
